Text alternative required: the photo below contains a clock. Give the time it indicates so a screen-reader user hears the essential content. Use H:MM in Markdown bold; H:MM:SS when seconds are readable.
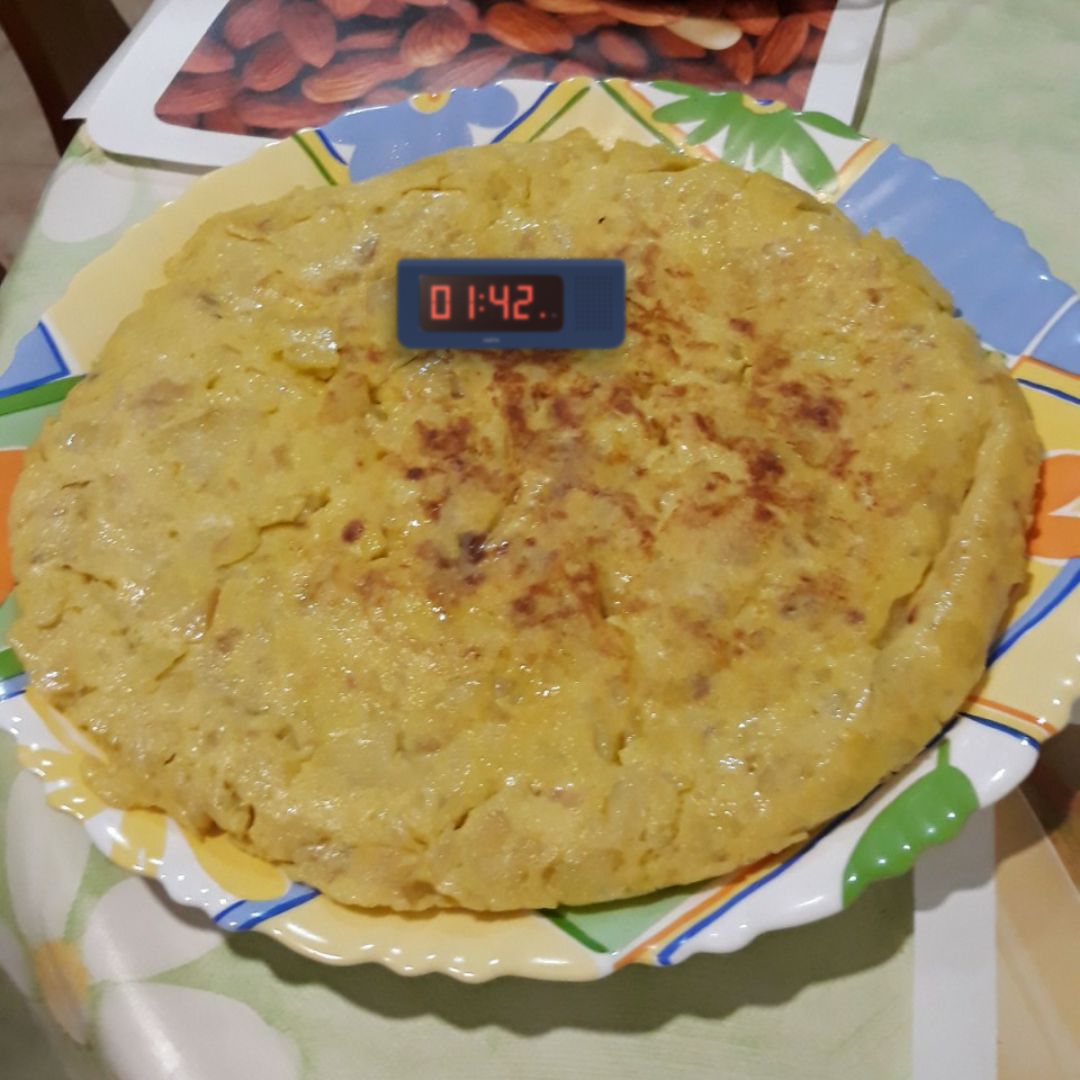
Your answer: **1:42**
